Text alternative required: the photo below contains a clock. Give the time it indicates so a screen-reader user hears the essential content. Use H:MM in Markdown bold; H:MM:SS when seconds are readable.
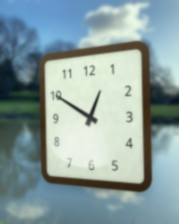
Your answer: **12:50**
